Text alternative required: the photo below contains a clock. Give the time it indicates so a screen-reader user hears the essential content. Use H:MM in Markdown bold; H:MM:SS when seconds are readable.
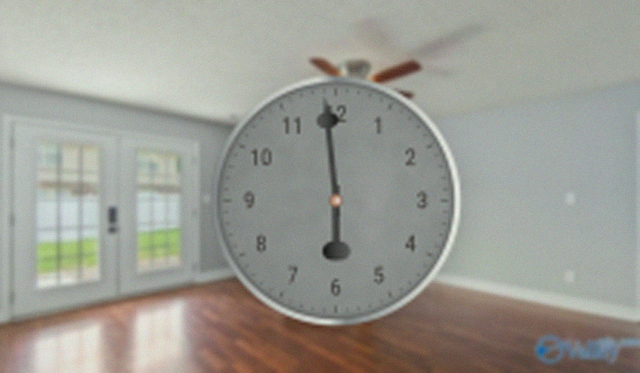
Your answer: **5:59**
